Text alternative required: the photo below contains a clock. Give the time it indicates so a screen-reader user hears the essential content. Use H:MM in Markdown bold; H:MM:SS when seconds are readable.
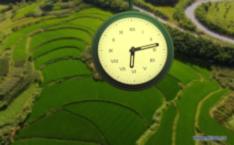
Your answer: **6:13**
